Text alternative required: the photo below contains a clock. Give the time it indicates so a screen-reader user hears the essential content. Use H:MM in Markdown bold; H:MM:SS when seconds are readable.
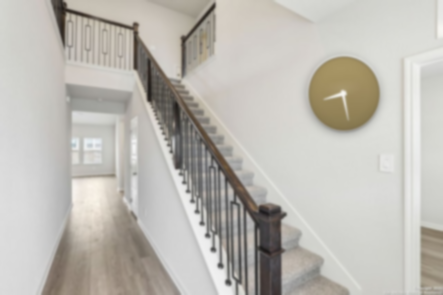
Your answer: **8:28**
